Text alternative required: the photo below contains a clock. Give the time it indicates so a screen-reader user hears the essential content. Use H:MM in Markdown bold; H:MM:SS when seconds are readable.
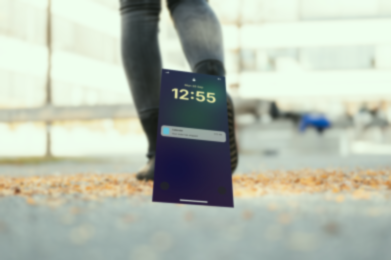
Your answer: **12:55**
